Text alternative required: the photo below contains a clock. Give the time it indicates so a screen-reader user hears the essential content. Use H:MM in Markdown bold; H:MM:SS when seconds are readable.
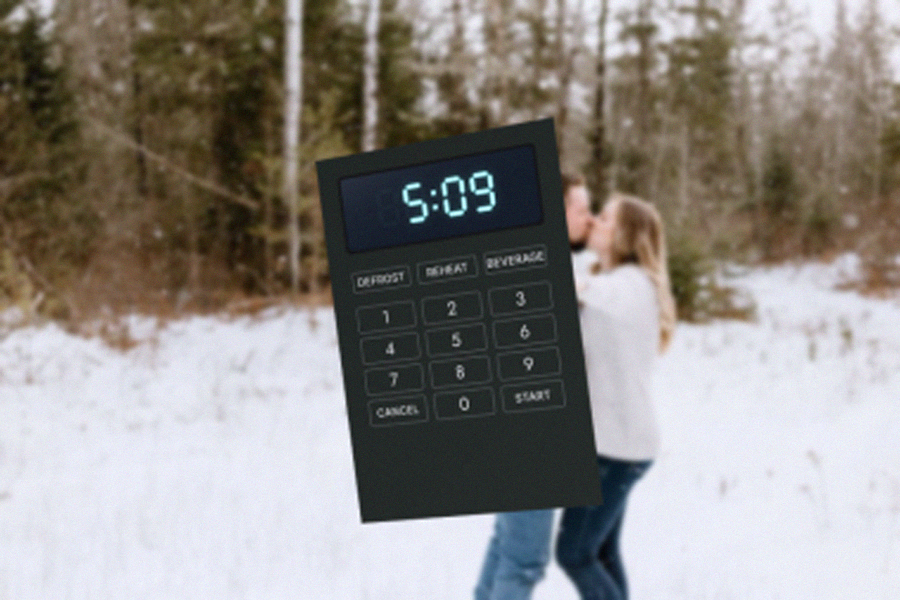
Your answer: **5:09**
